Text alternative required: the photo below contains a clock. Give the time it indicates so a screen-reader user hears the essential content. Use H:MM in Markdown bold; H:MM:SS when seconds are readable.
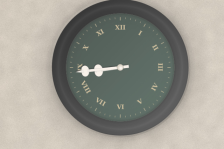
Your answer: **8:44**
